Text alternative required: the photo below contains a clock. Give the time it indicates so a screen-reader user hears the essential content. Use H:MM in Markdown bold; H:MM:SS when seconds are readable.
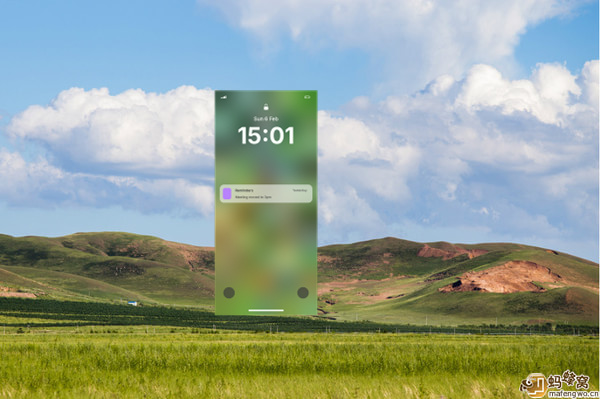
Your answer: **15:01**
